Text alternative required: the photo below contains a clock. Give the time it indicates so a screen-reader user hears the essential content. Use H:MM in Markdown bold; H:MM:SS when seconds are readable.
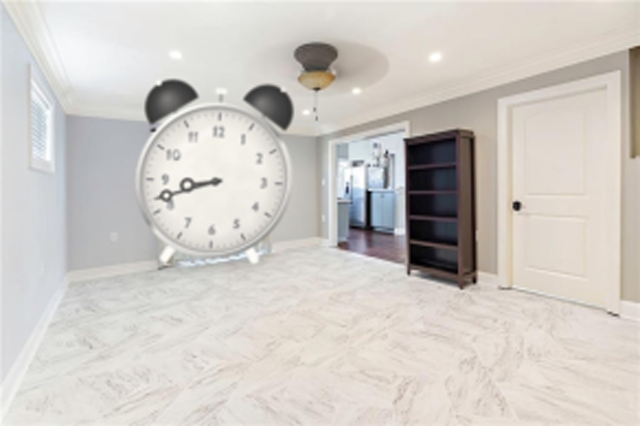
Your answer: **8:42**
